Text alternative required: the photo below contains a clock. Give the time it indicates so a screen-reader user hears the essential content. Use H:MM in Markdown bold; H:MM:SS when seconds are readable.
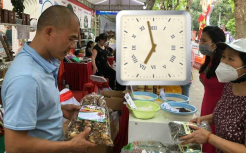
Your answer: **6:58**
